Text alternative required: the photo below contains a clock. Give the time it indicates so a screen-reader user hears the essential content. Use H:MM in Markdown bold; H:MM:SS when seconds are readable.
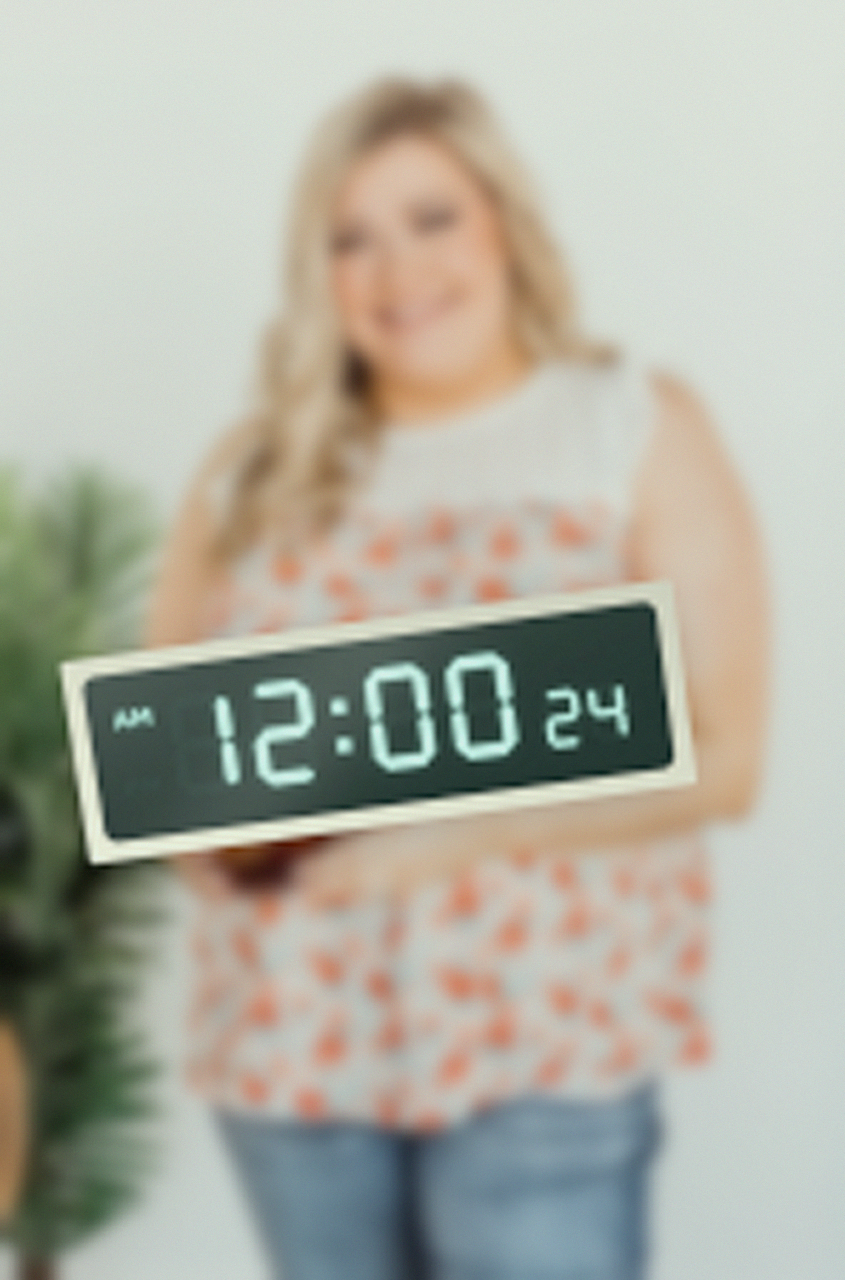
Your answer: **12:00:24**
